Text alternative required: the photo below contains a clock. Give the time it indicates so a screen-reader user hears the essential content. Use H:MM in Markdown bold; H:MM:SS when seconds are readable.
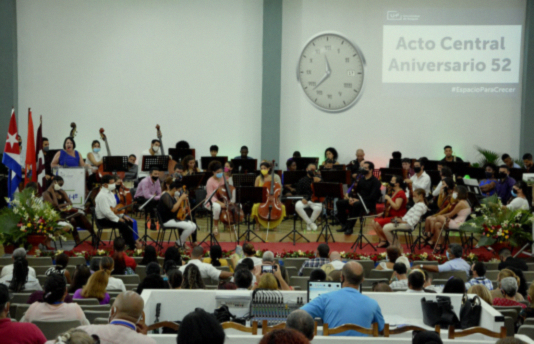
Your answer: **11:38**
